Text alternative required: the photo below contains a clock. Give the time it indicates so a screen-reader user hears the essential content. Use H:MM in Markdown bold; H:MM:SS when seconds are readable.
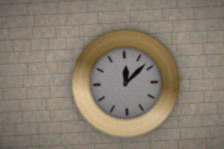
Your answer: **12:08**
